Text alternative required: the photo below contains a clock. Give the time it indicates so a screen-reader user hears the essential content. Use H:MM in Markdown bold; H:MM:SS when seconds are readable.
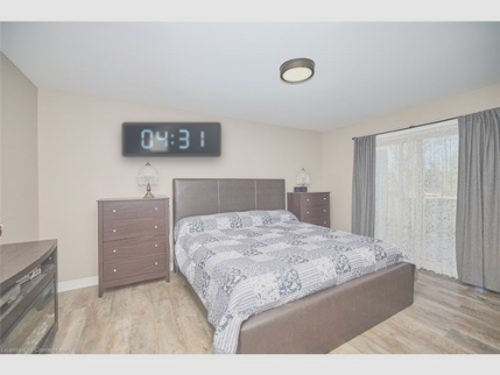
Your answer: **4:31**
